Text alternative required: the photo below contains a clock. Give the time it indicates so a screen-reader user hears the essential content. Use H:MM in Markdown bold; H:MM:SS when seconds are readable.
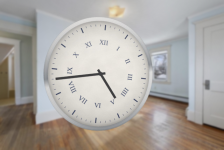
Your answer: **4:43**
